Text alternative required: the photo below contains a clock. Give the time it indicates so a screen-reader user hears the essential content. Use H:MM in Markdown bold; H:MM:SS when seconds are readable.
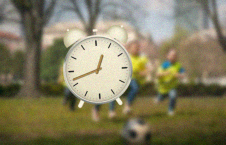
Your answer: **12:42**
